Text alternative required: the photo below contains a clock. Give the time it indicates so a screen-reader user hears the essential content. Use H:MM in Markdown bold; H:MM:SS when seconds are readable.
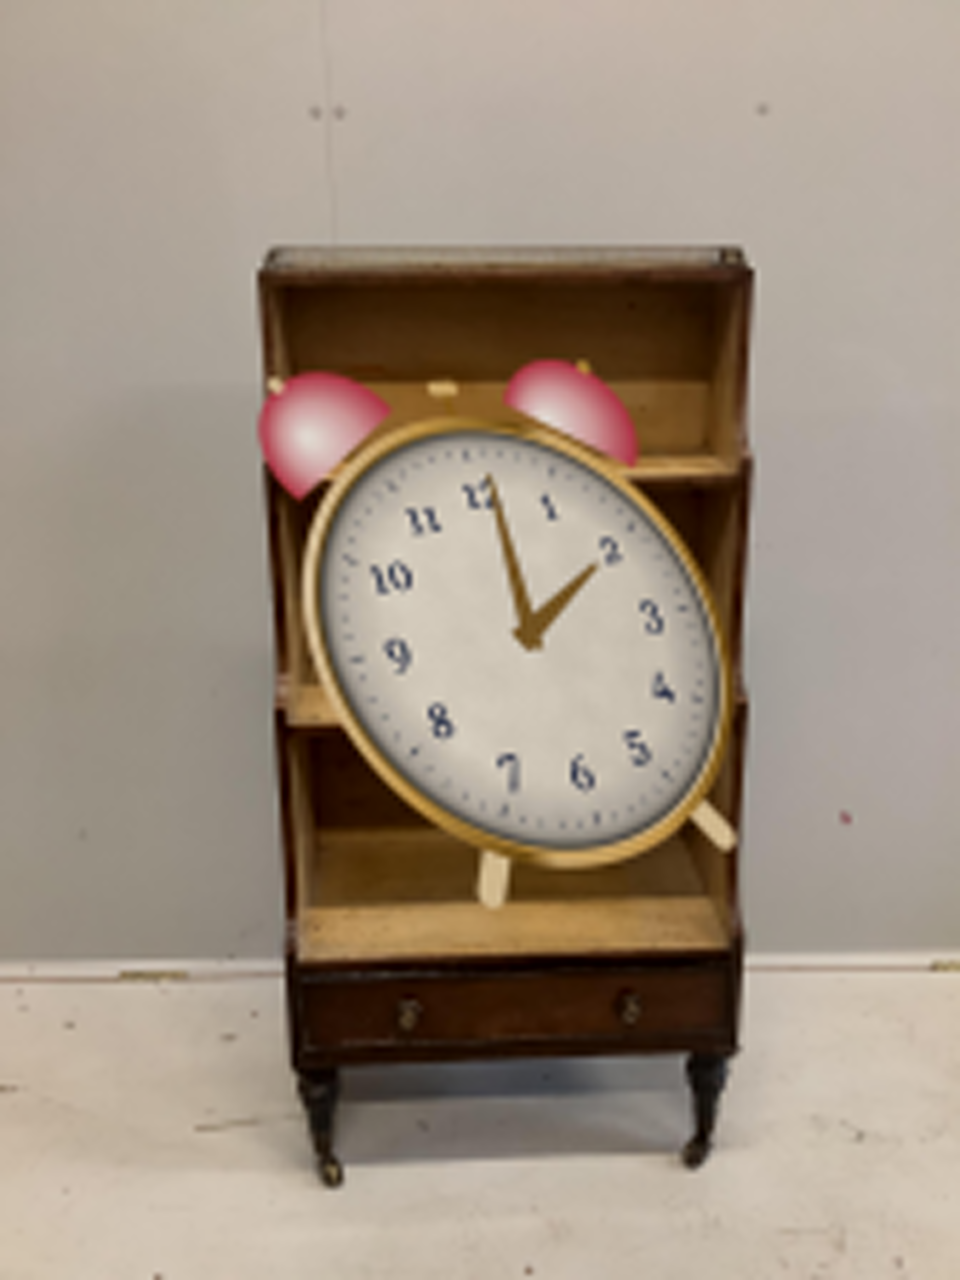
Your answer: **2:01**
